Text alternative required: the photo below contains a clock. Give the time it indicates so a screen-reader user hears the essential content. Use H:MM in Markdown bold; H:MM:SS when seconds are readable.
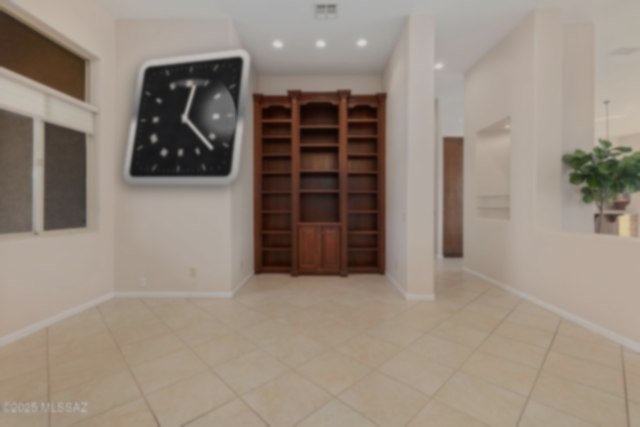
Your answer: **12:22**
